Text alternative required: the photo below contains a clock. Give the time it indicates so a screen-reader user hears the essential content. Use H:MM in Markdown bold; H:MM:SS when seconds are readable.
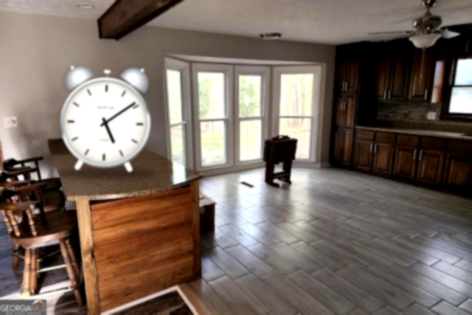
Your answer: **5:09**
